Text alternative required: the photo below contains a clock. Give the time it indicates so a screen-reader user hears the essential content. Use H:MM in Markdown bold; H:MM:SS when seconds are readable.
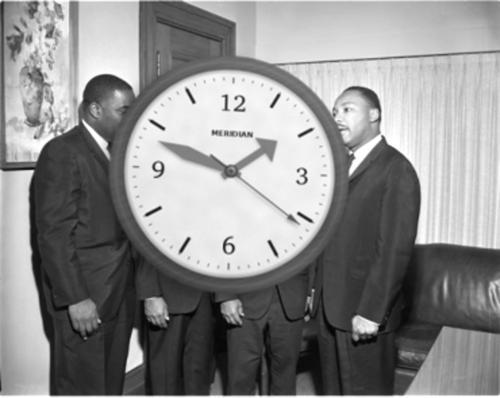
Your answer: **1:48:21**
